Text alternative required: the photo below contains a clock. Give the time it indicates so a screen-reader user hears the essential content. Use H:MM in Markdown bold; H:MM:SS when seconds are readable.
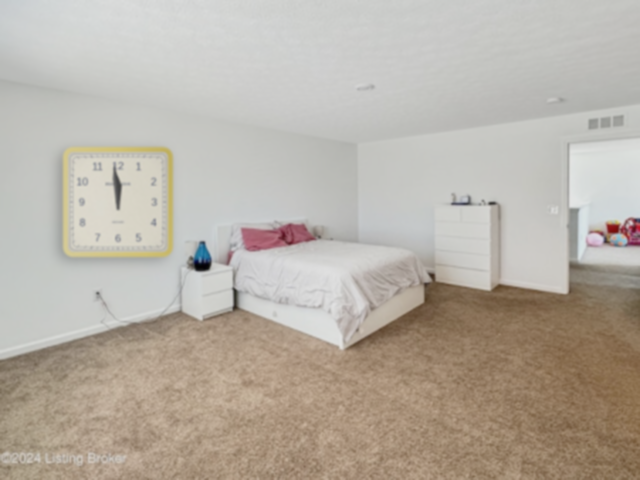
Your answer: **11:59**
